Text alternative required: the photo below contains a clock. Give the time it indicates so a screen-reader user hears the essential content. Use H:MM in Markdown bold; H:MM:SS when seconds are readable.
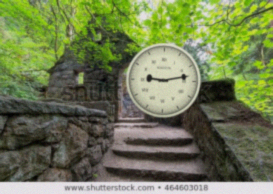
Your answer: **9:13**
